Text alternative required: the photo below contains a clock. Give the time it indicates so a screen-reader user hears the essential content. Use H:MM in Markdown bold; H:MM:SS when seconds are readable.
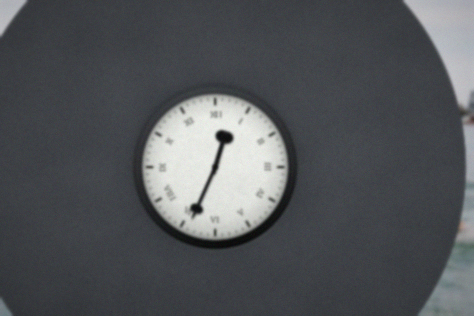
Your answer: **12:34**
